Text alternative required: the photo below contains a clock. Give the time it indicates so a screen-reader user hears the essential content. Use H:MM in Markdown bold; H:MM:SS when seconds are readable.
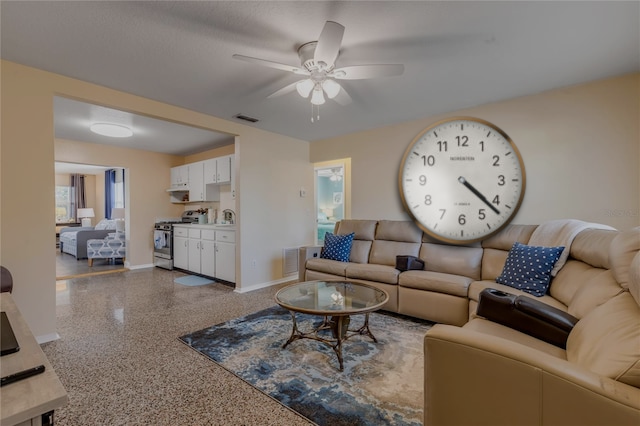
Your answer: **4:22**
